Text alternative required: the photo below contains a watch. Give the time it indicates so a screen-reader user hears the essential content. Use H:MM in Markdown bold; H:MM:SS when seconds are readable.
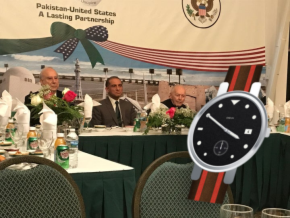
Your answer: **3:50**
